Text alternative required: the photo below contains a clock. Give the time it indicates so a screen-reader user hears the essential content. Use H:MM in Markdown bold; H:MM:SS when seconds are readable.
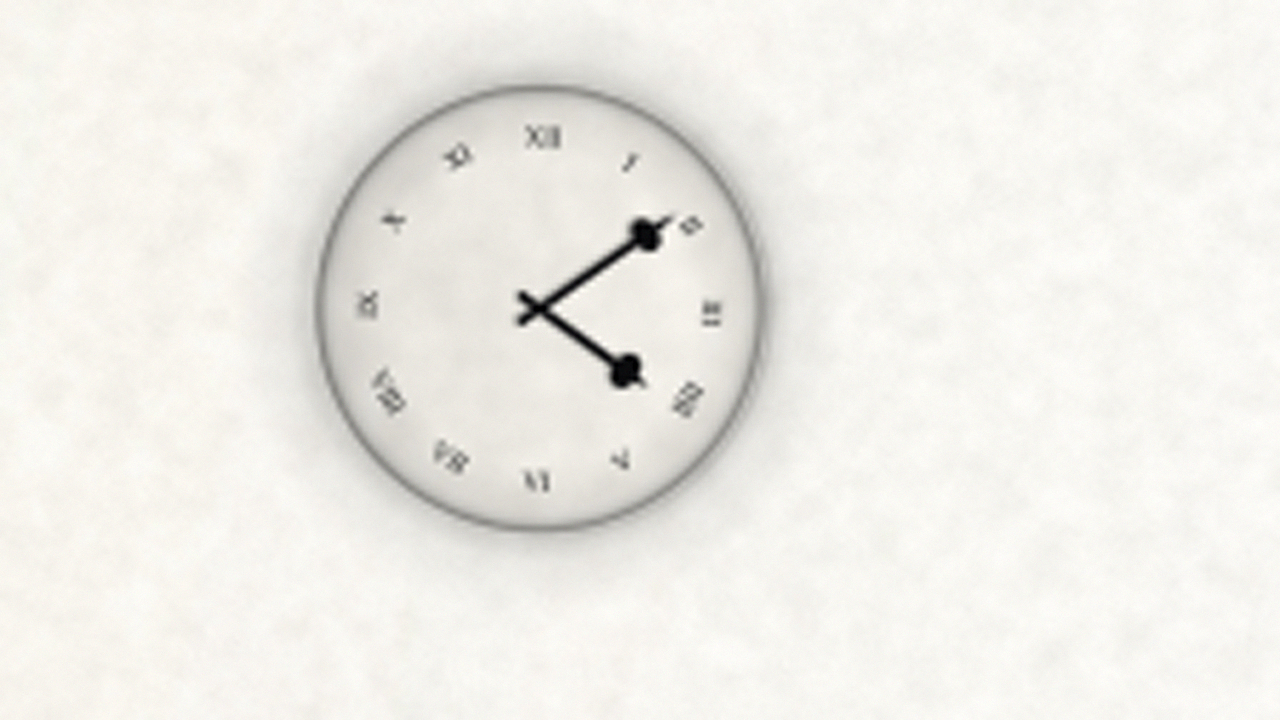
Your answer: **4:09**
